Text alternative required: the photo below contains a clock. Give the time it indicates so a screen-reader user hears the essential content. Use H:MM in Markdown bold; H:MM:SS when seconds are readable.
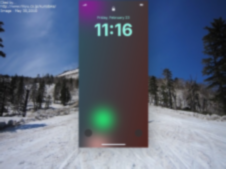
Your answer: **11:16**
